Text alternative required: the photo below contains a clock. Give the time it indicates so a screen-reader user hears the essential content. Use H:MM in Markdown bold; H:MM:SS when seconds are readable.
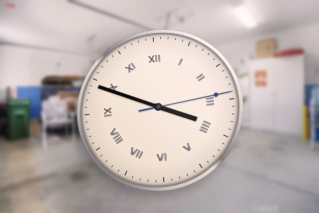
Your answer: **3:49:14**
